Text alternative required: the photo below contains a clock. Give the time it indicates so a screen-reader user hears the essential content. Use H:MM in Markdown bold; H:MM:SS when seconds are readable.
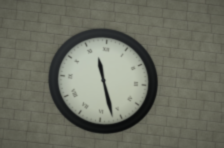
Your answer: **11:27**
